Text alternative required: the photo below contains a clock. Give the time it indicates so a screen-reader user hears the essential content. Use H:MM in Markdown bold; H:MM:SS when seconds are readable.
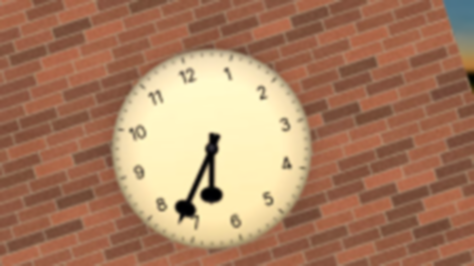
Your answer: **6:37**
